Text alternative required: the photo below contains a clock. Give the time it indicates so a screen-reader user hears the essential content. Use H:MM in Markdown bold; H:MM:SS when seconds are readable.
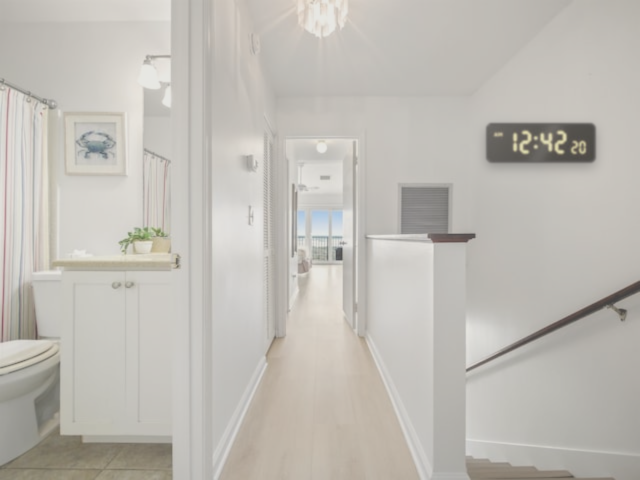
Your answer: **12:42:20**
